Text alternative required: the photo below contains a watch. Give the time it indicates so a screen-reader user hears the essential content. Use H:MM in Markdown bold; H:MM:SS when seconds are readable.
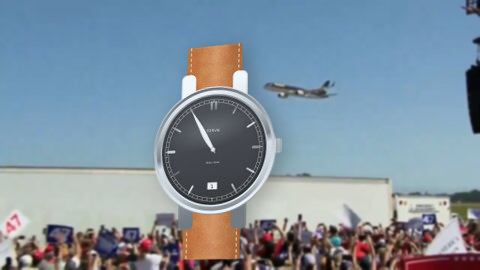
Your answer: **10:55**
